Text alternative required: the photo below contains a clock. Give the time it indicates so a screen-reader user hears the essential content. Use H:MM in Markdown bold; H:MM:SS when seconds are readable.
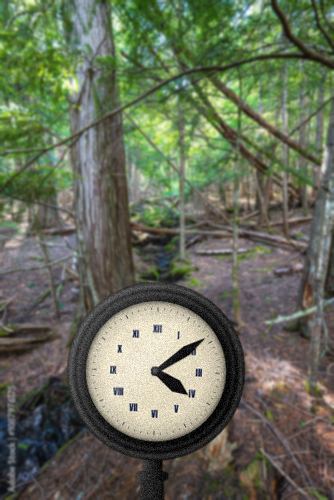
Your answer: **4:09**
